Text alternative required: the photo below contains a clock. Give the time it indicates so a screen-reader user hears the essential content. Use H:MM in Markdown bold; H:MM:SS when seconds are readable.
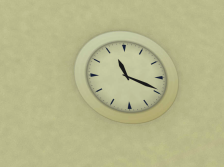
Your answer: **11:19**
